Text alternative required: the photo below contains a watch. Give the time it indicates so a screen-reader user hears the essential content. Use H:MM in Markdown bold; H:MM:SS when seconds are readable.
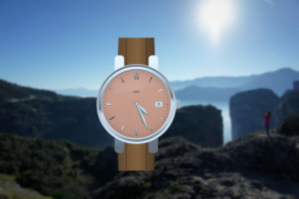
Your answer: **4:26**
